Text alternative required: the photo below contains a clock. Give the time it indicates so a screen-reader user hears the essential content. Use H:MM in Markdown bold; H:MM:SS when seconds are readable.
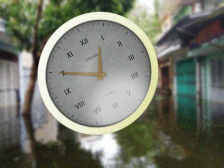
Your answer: **12:50**
